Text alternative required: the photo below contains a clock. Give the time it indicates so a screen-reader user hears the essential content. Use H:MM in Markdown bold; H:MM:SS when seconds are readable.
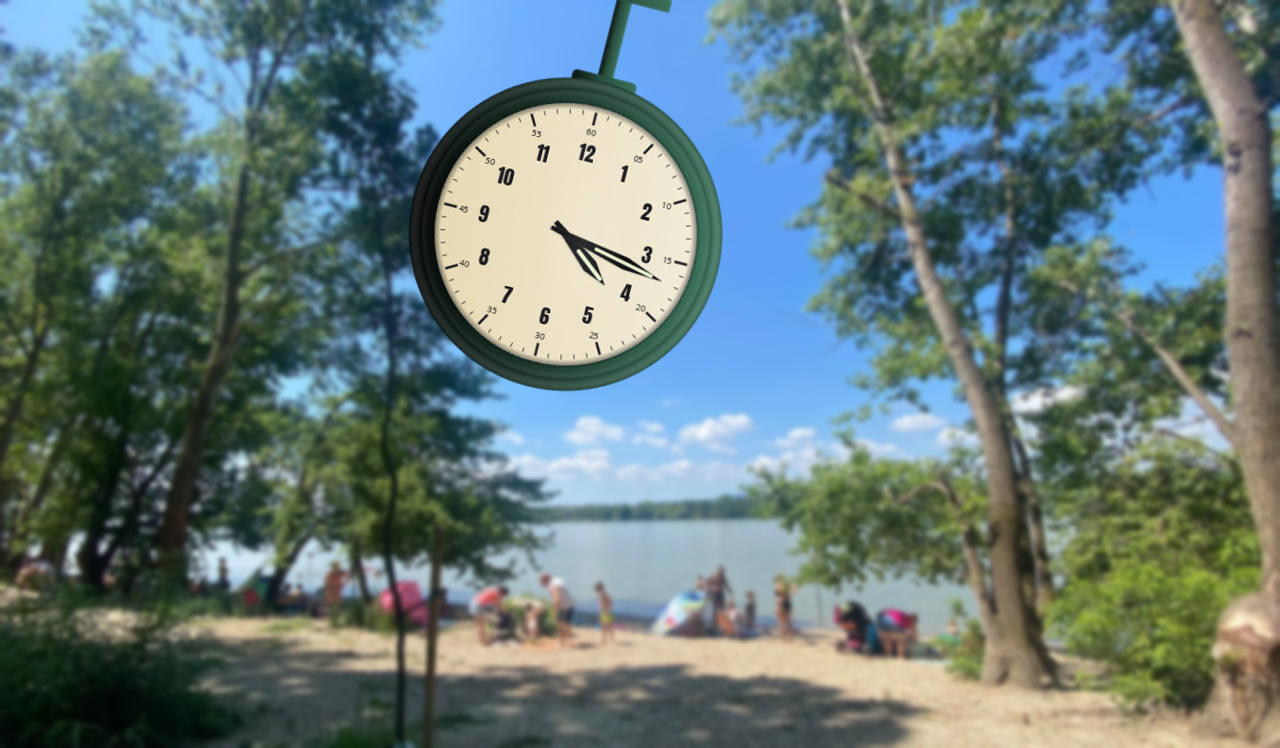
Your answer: **4:17**
